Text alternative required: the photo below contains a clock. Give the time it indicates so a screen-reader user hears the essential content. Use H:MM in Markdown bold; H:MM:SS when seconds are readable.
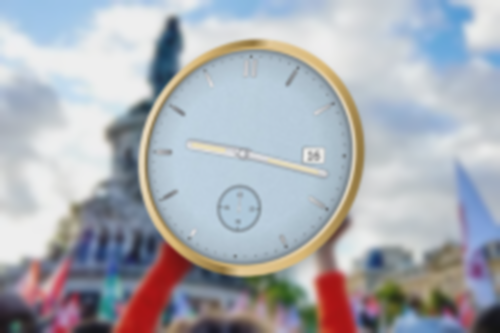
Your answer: **9:17**
